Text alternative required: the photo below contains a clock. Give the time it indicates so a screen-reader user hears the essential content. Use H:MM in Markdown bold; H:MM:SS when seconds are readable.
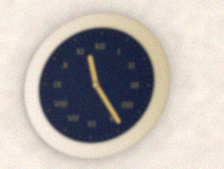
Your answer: **11:24**
